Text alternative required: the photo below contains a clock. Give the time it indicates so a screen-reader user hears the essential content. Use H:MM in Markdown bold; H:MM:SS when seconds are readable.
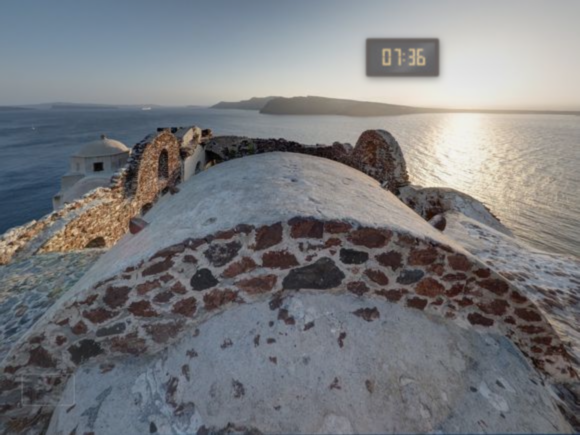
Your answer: **7:36**
